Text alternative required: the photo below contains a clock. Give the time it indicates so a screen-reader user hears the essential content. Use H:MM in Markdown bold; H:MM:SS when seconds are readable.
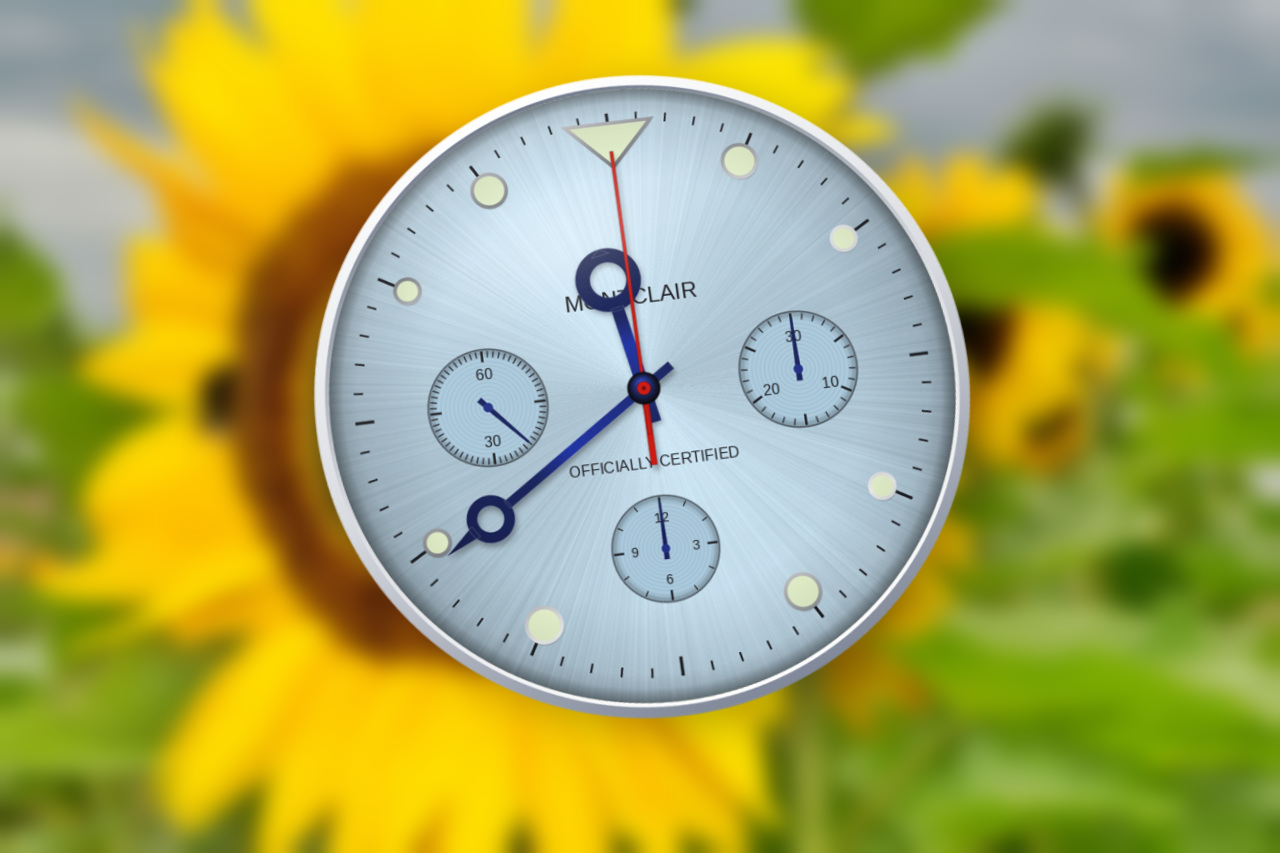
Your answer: **11:39:23**
